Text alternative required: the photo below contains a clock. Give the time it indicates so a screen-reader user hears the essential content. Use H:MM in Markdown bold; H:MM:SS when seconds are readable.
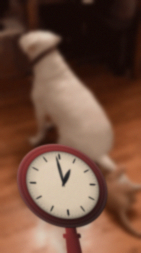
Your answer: **12:59**
